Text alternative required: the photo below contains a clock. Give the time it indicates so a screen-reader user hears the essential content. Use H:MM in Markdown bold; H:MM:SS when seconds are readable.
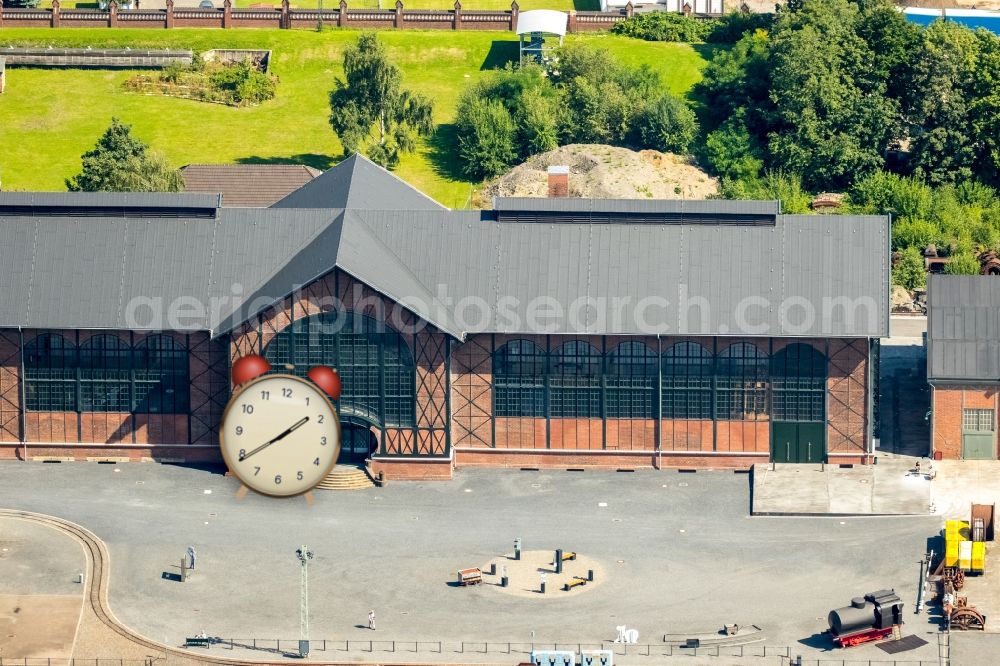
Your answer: **1:39**
